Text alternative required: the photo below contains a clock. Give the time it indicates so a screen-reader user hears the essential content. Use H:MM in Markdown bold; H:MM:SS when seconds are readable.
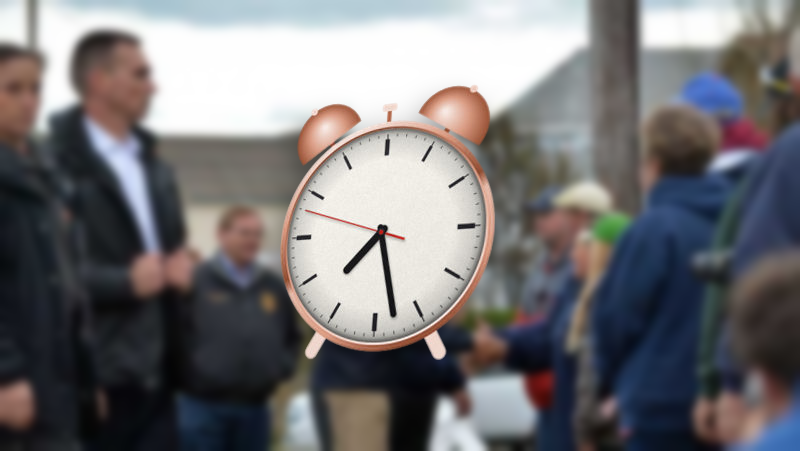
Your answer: **7:27:48**
